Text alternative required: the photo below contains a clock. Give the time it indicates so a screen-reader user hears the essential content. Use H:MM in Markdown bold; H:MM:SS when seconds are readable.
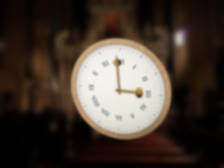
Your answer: **2:59**
